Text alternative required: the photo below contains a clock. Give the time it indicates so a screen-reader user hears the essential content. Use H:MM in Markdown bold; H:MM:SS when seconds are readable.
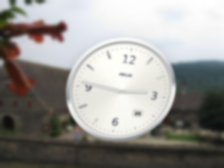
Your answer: **2:46**
